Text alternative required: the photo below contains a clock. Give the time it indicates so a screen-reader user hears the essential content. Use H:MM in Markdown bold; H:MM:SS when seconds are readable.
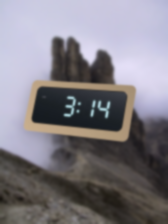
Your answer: **3:14**
